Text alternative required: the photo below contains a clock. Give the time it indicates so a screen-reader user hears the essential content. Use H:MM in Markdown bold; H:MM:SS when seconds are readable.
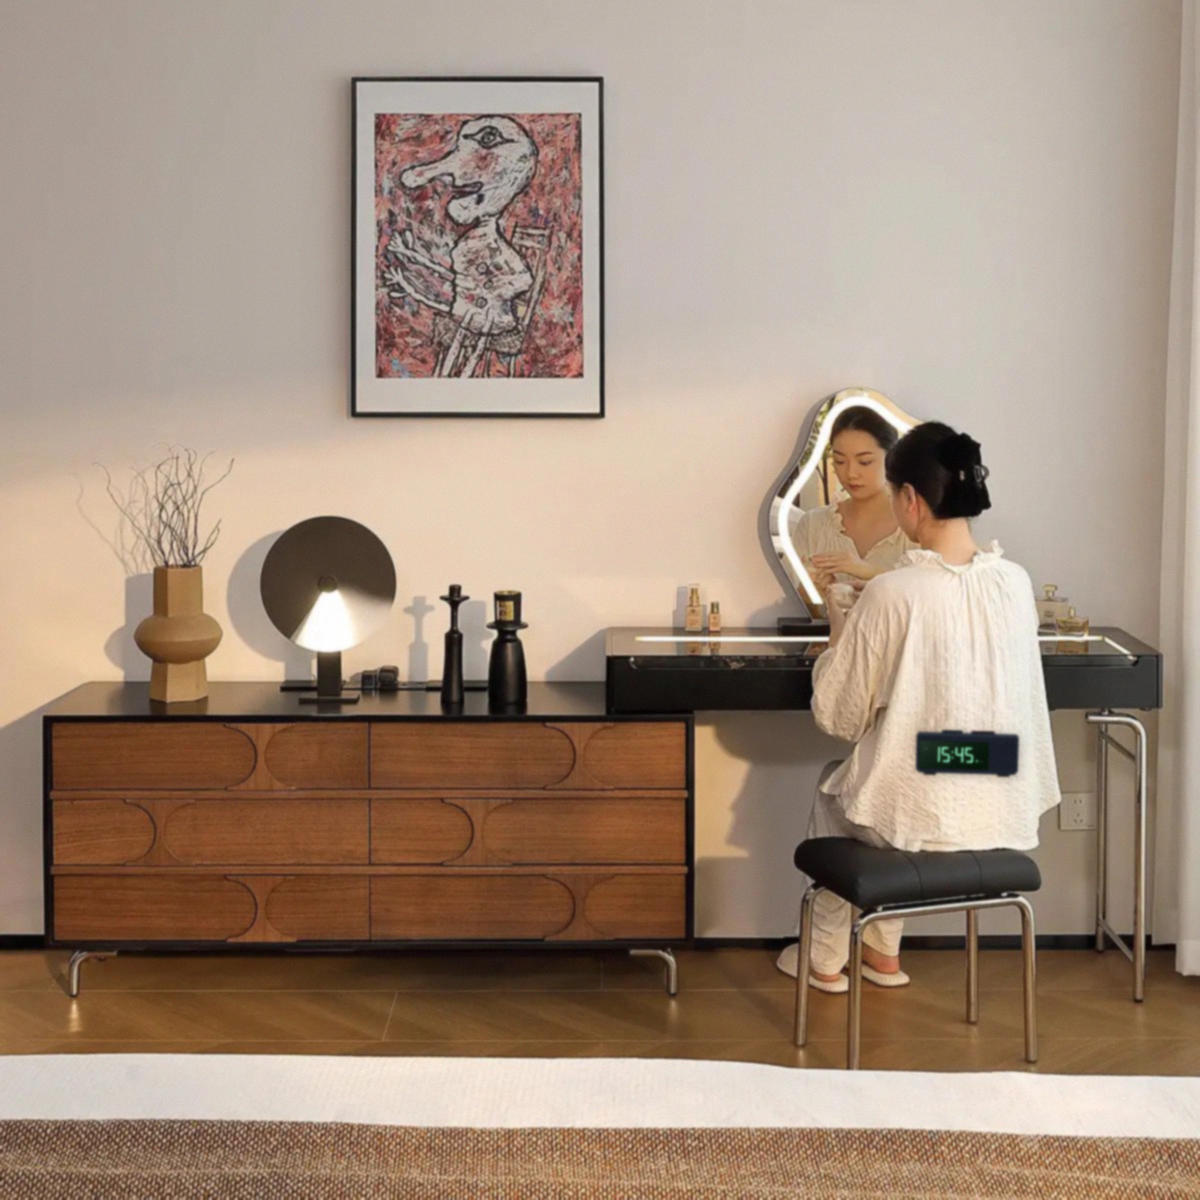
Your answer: **15:45**
